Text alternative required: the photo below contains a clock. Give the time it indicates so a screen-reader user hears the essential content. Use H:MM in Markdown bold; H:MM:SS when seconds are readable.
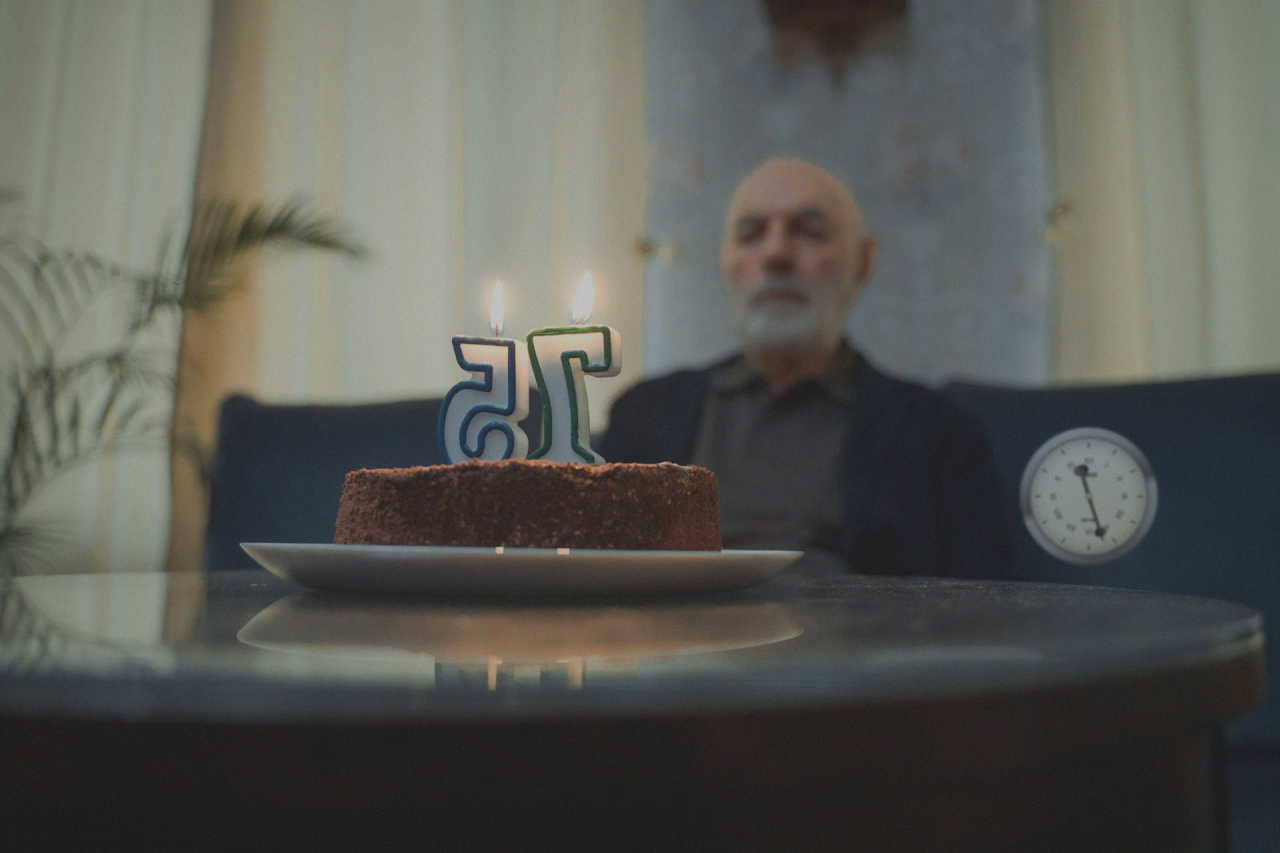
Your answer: **11:27**
